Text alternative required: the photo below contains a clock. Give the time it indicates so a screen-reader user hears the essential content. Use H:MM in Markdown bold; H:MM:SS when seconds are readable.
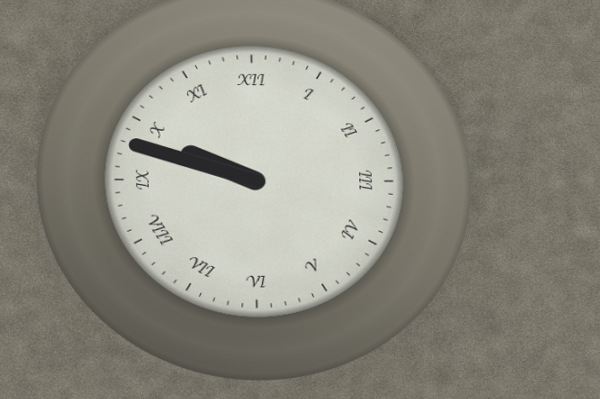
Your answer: **9:48**
